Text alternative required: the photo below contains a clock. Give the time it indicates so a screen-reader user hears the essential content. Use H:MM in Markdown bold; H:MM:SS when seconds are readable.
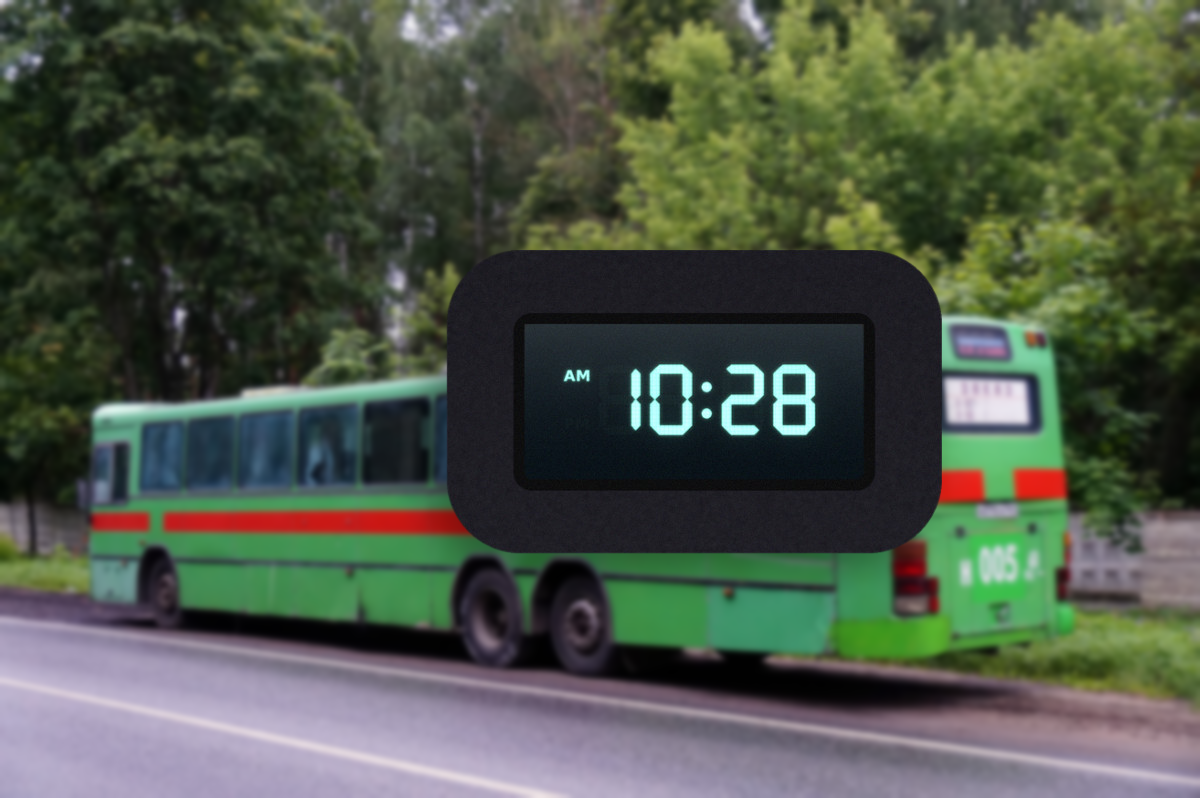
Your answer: **10:28**
